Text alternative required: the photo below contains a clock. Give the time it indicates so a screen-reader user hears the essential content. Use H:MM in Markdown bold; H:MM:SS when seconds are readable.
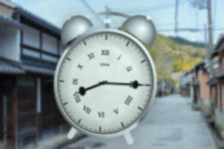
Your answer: **8:15**
